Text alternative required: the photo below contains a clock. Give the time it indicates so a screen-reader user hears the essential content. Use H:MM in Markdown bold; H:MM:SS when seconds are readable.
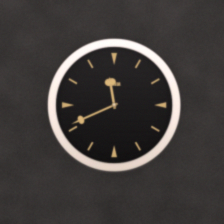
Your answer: **11:41**
